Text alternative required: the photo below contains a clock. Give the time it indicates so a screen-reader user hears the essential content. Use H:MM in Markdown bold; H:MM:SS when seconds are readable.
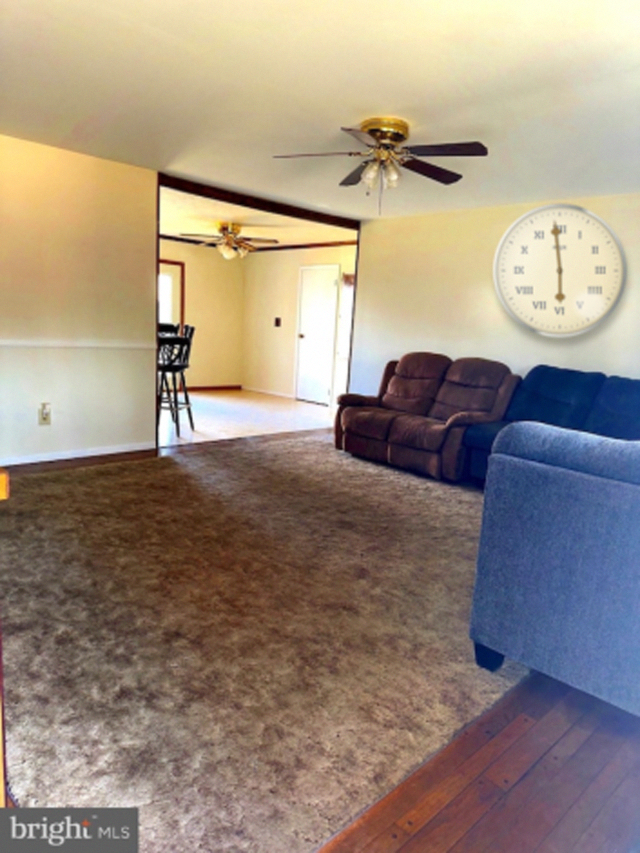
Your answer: **5:59**
